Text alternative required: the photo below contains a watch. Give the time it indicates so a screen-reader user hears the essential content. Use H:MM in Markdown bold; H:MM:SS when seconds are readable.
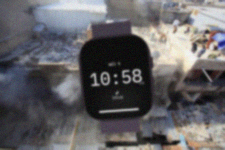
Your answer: **10:58**
